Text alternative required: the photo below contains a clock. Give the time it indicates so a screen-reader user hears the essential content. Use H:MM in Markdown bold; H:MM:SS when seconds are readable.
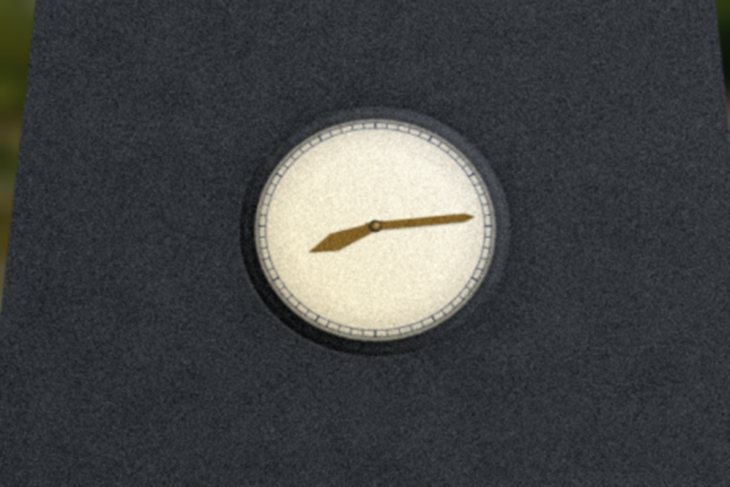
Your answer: **8:14**
